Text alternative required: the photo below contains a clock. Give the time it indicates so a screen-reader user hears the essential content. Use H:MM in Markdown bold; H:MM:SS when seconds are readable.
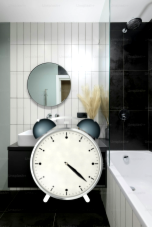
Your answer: **4:22**
